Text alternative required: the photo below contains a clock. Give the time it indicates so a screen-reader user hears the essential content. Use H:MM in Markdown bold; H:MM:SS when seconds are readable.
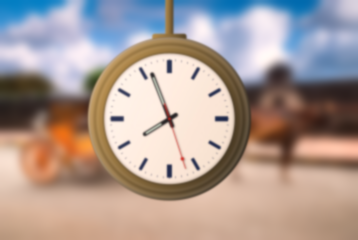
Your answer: **7:56:27**
